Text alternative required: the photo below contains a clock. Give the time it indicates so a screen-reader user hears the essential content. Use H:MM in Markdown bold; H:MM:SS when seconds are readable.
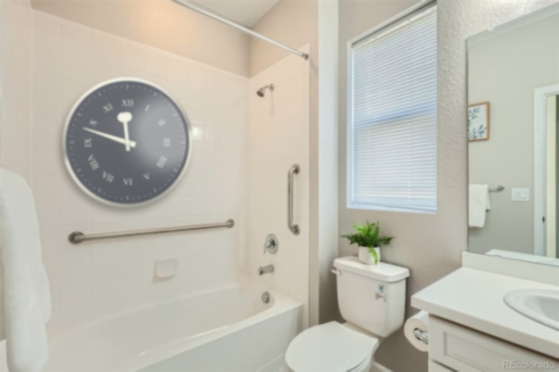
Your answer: **11:48**
